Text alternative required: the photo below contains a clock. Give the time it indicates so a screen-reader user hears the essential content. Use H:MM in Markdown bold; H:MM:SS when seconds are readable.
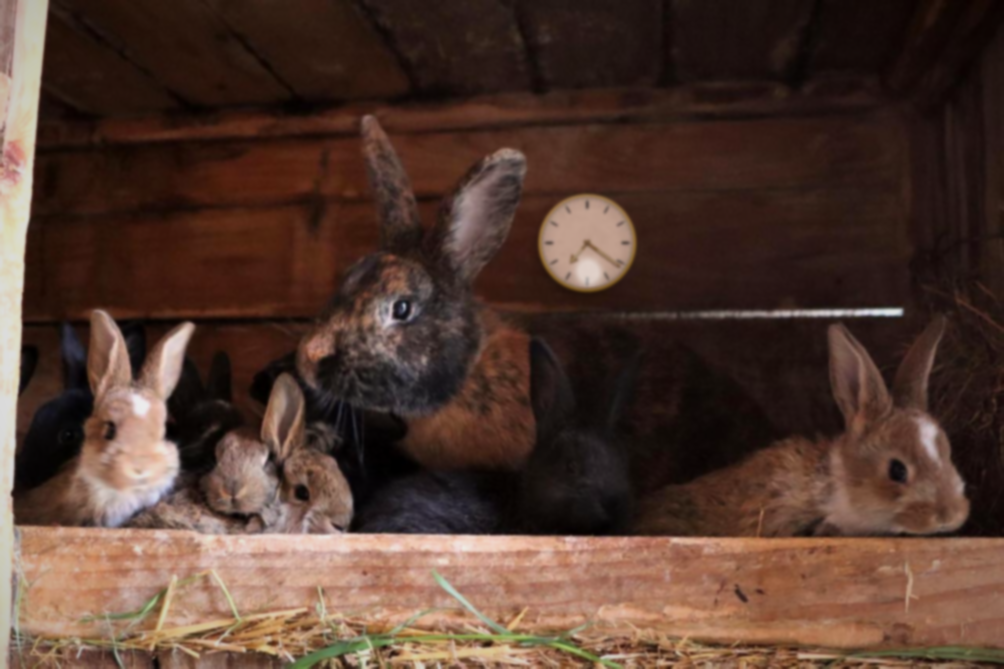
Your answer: **7:21**
